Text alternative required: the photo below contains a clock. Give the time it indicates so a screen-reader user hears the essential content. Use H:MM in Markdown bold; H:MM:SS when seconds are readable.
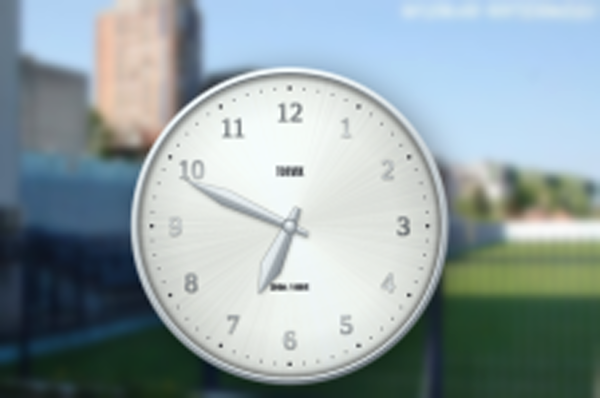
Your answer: **6:49**
